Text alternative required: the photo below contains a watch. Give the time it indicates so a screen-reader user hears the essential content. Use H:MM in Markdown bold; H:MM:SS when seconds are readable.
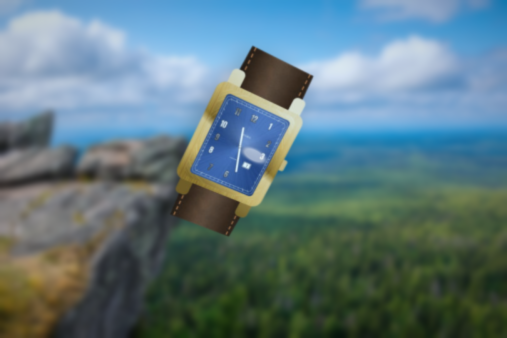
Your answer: **11:27**
